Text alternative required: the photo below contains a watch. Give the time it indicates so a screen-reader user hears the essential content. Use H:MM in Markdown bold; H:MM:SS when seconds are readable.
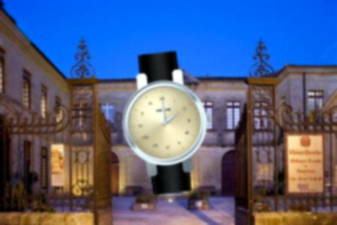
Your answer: **2:00**
